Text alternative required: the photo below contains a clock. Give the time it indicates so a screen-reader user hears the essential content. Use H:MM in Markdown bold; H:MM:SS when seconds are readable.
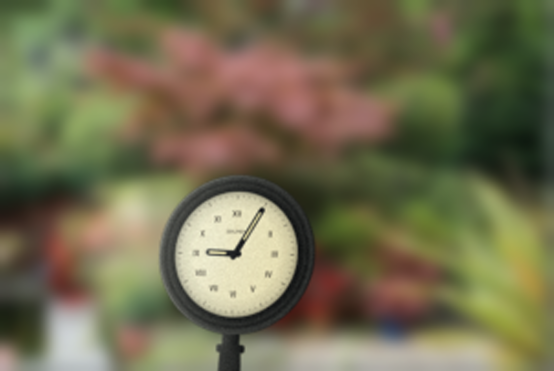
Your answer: **9:05**
